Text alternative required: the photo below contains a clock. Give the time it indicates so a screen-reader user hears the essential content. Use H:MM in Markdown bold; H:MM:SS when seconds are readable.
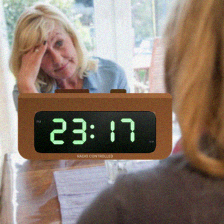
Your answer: **23:17**
